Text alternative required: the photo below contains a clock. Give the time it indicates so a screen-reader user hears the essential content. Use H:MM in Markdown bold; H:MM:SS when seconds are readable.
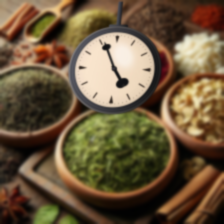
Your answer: **4:56**
